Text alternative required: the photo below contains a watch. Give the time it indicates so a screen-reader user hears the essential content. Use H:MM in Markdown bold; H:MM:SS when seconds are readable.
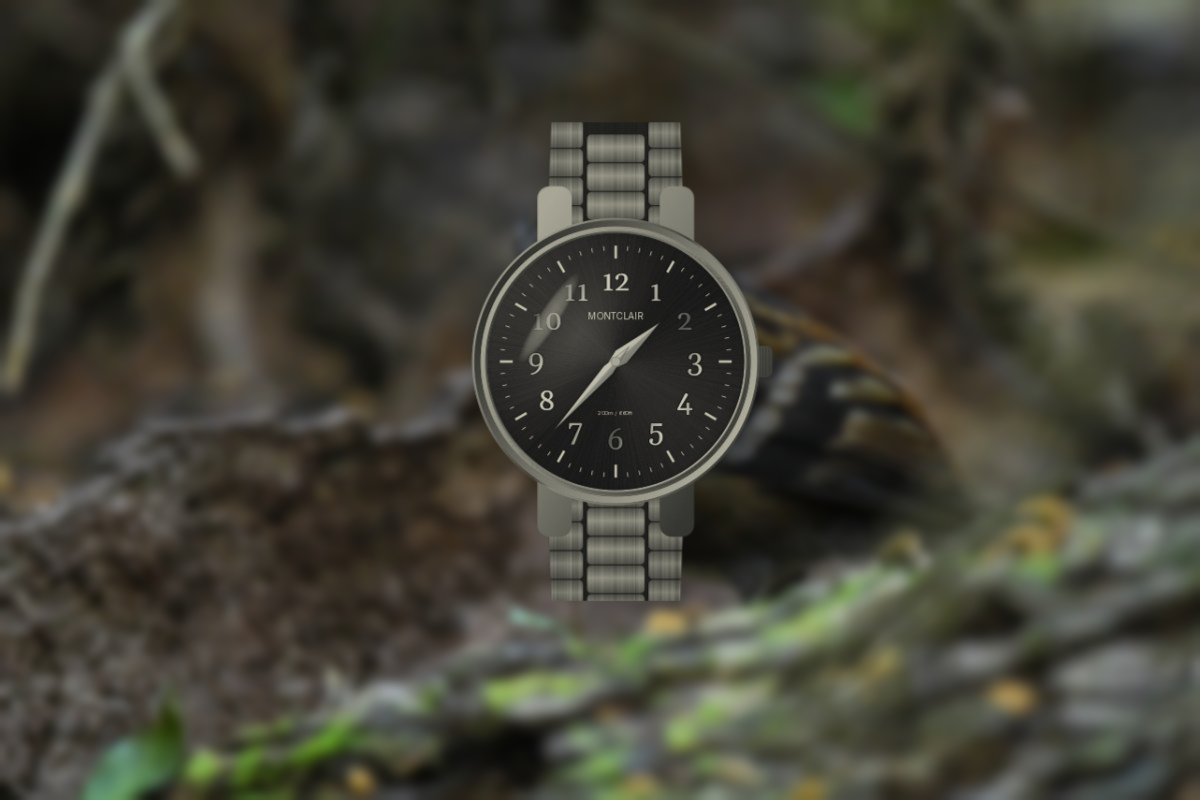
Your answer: **1:37**
